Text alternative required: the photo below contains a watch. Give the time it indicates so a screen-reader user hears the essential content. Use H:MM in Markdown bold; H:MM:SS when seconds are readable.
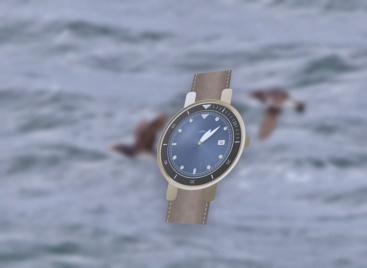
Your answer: **1:08**
